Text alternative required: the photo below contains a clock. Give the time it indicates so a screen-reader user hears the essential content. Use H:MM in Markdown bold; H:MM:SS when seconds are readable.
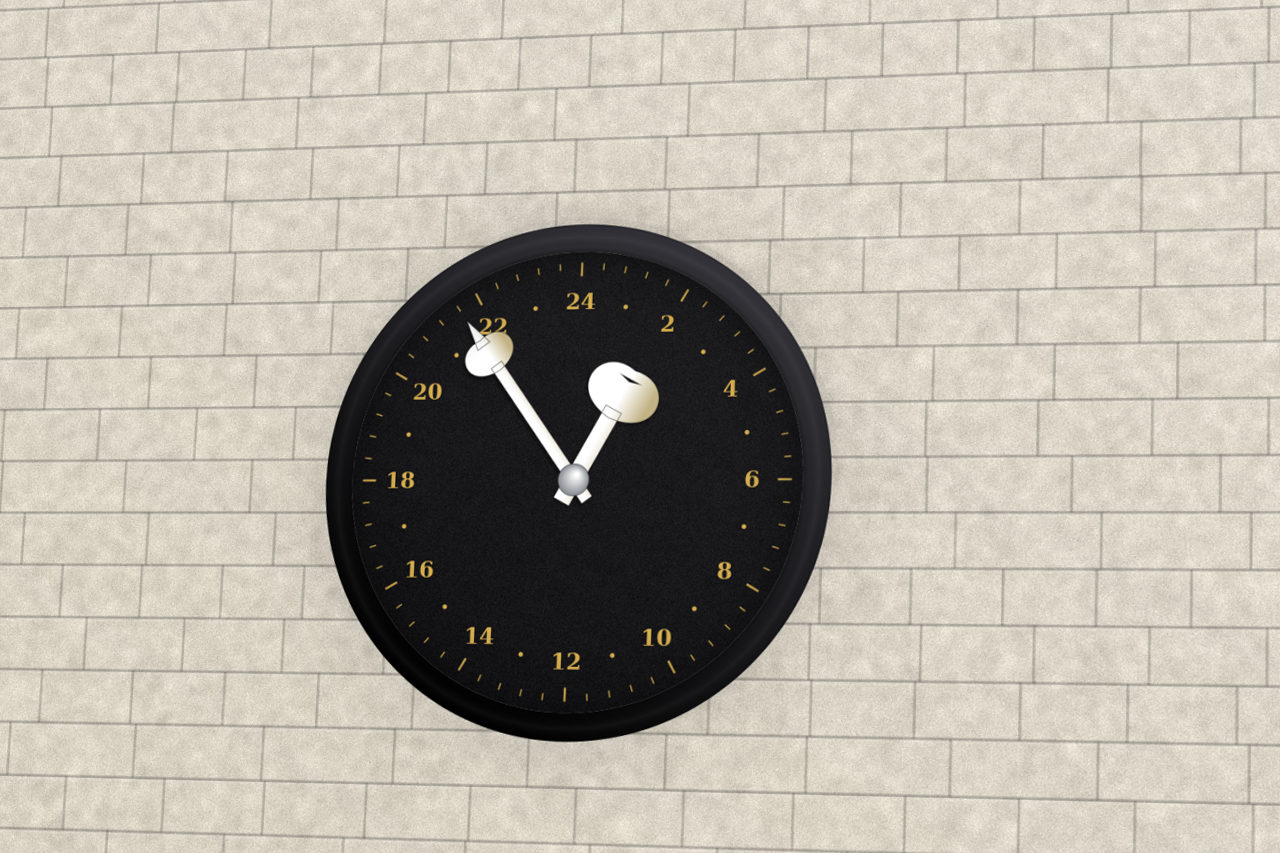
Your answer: **1:54**
